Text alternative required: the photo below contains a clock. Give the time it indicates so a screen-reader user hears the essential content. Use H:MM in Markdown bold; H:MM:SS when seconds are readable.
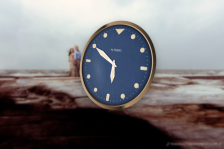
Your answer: **5:50**
